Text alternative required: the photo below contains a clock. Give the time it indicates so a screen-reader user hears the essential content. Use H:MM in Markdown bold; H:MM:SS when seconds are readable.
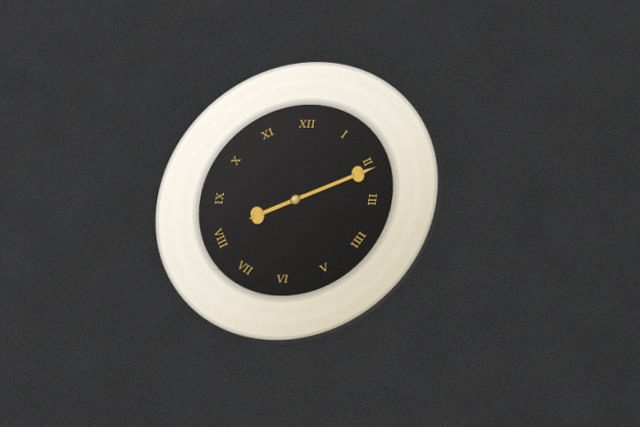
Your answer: **8:11**
